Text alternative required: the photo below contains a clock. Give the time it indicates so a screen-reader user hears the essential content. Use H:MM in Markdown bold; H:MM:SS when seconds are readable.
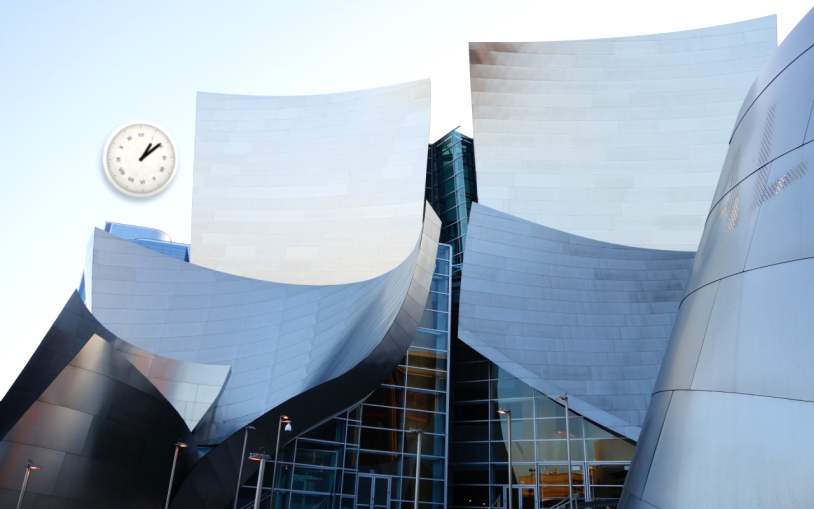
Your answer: **1:09**
